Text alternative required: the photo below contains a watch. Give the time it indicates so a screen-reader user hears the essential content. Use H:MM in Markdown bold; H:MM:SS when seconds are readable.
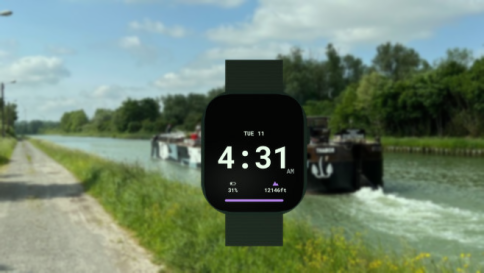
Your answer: **4:31**
